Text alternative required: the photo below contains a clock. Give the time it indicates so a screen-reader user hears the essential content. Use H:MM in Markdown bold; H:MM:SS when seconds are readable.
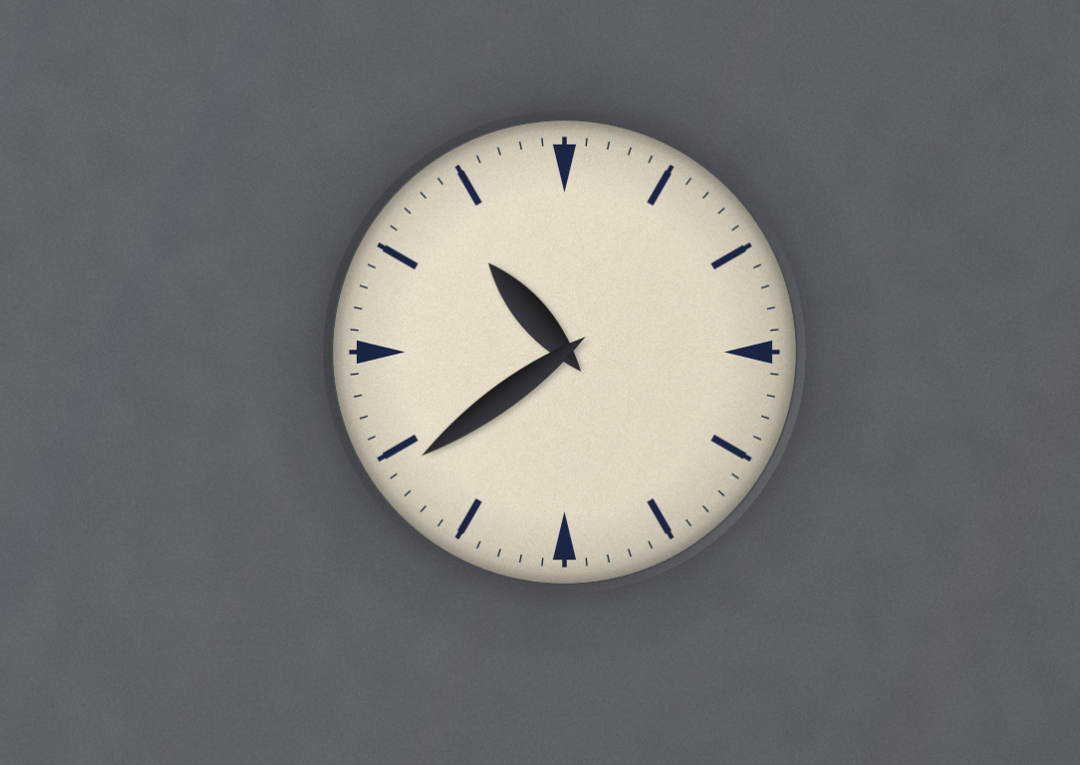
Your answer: **10:39**
